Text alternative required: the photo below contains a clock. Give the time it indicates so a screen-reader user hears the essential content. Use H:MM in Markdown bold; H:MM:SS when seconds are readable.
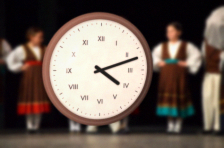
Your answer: **4:12**
